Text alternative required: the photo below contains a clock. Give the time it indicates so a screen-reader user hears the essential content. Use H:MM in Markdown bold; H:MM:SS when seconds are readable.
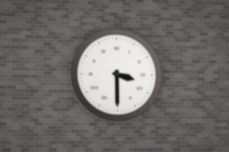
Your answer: **3:30**
